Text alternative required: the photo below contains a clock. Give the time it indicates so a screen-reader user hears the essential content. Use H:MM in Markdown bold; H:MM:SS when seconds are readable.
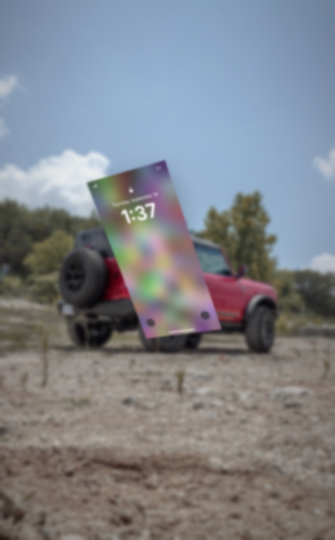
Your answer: **1:37**
